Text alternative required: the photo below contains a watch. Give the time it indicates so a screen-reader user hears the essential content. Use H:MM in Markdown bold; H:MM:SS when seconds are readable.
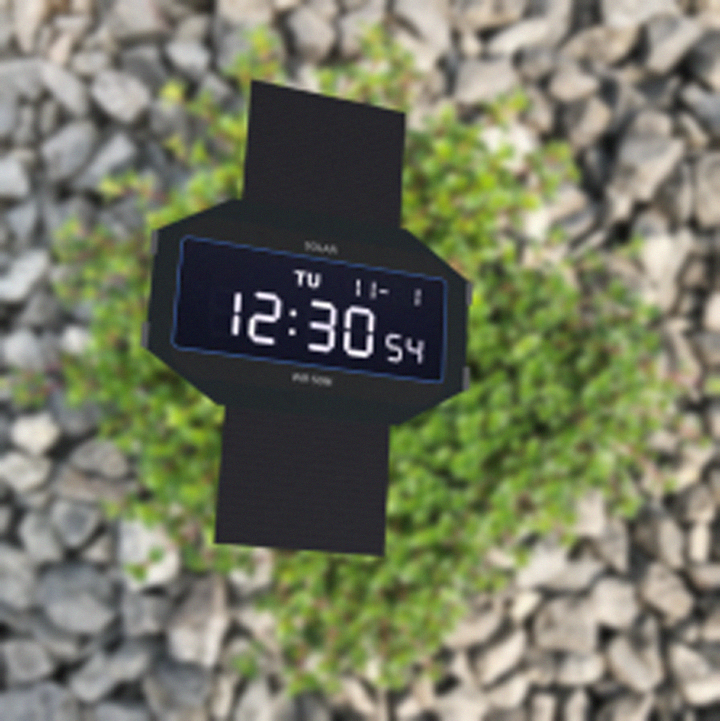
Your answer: **12:30:54**
